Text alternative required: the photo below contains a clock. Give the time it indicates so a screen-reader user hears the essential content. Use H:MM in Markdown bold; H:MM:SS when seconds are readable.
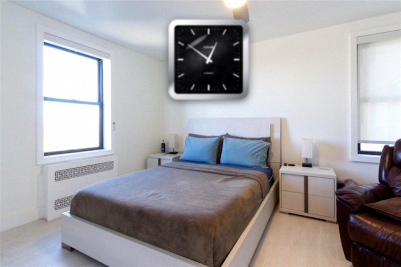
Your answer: **12:51**
